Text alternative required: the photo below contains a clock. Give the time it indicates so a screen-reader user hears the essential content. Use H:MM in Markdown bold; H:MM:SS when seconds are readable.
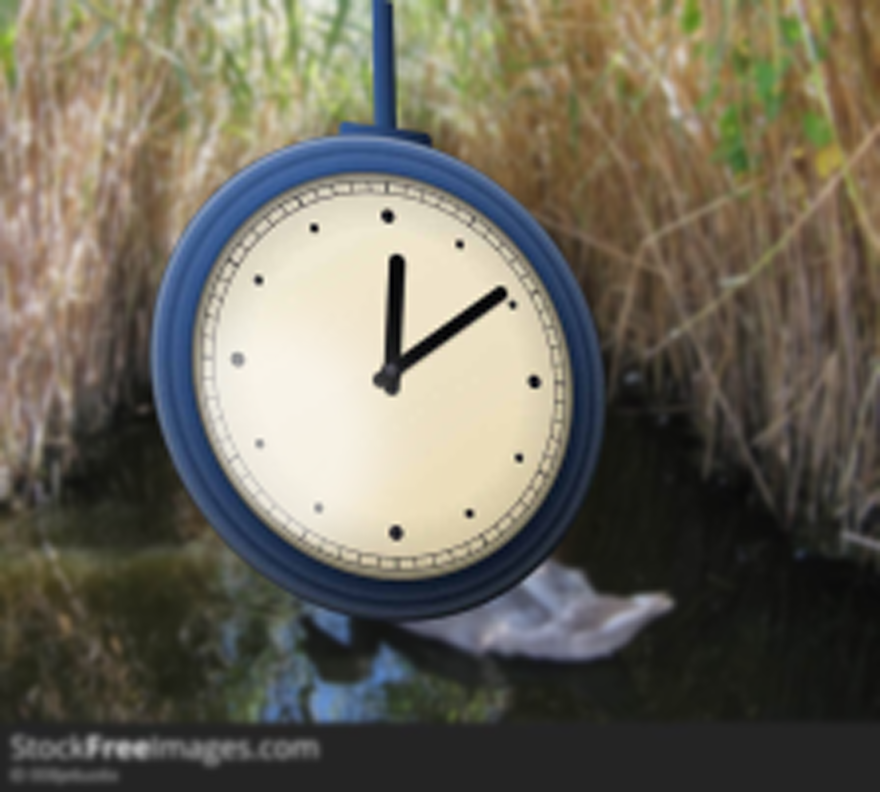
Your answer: **12:09**
